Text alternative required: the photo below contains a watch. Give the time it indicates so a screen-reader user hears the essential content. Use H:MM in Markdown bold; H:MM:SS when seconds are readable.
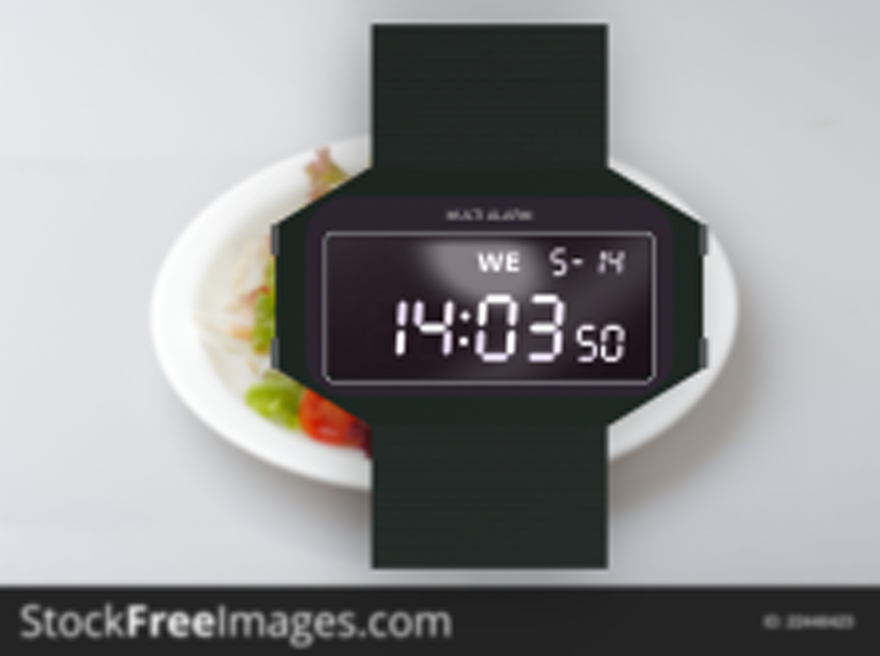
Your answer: **14:03:50**
